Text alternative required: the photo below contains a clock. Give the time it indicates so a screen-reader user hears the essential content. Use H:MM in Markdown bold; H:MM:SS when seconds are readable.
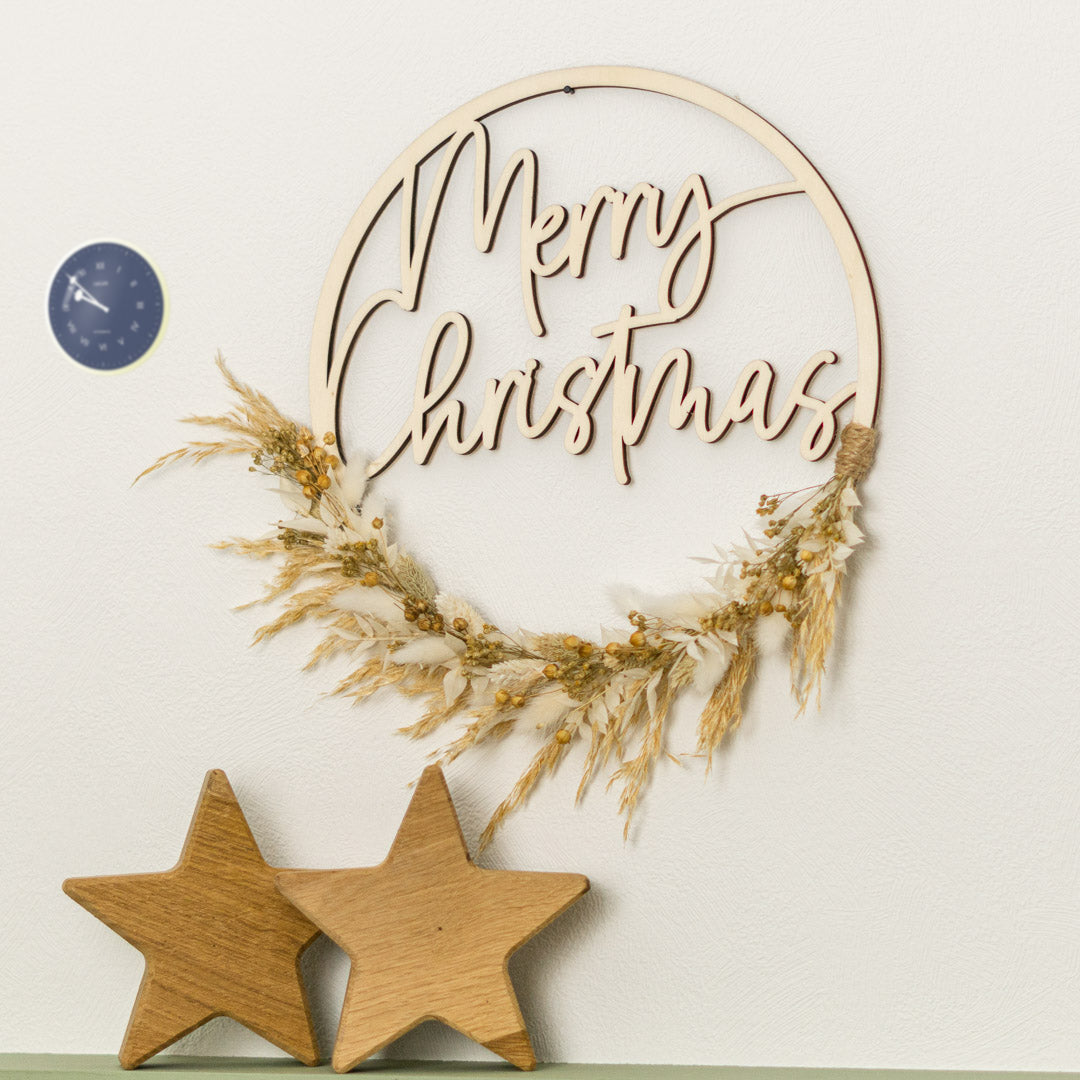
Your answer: **9:52**
